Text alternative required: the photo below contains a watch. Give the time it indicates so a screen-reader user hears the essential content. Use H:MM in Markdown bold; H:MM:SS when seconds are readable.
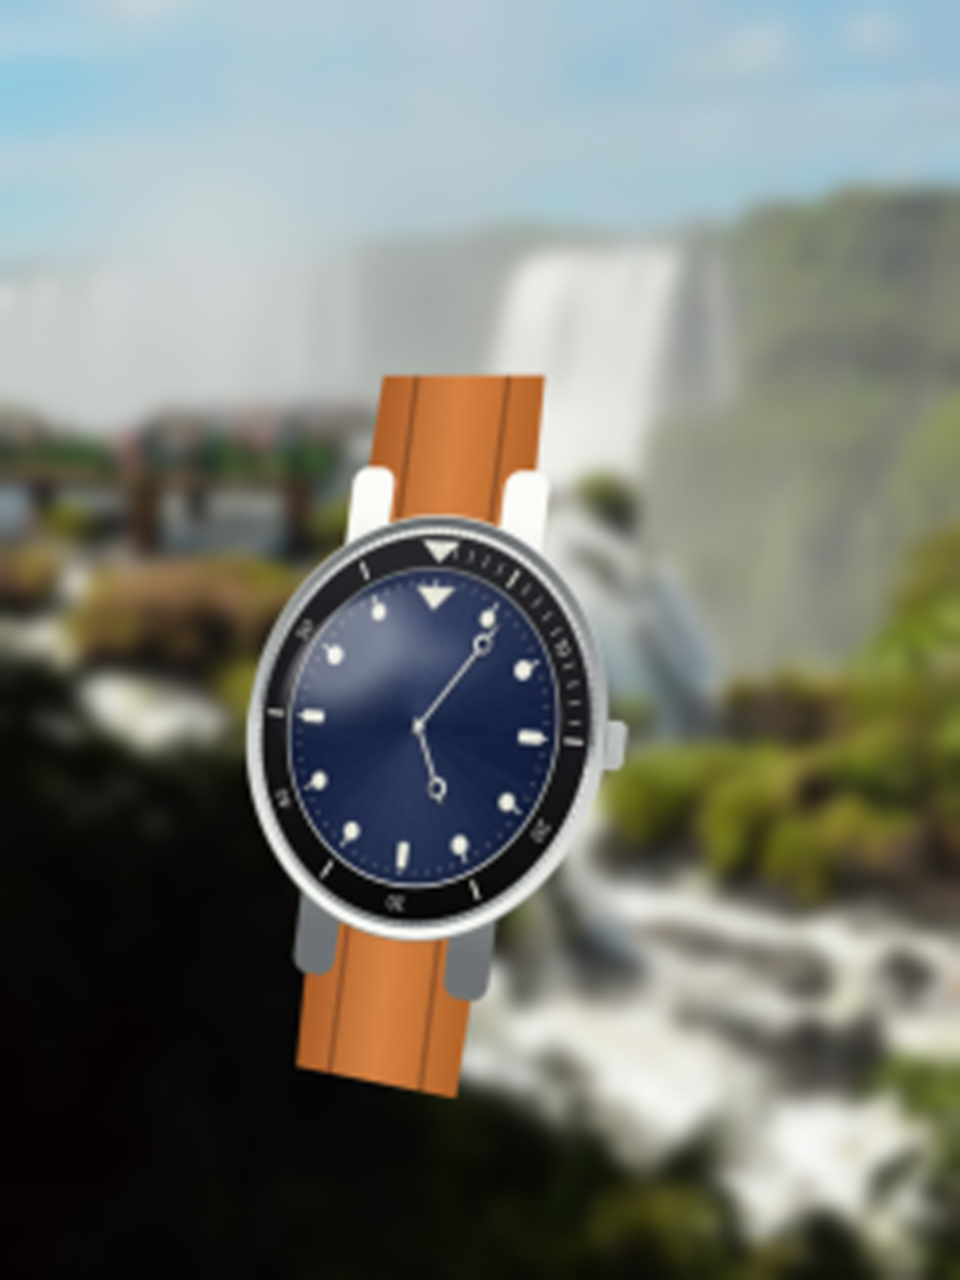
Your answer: **5:06**
